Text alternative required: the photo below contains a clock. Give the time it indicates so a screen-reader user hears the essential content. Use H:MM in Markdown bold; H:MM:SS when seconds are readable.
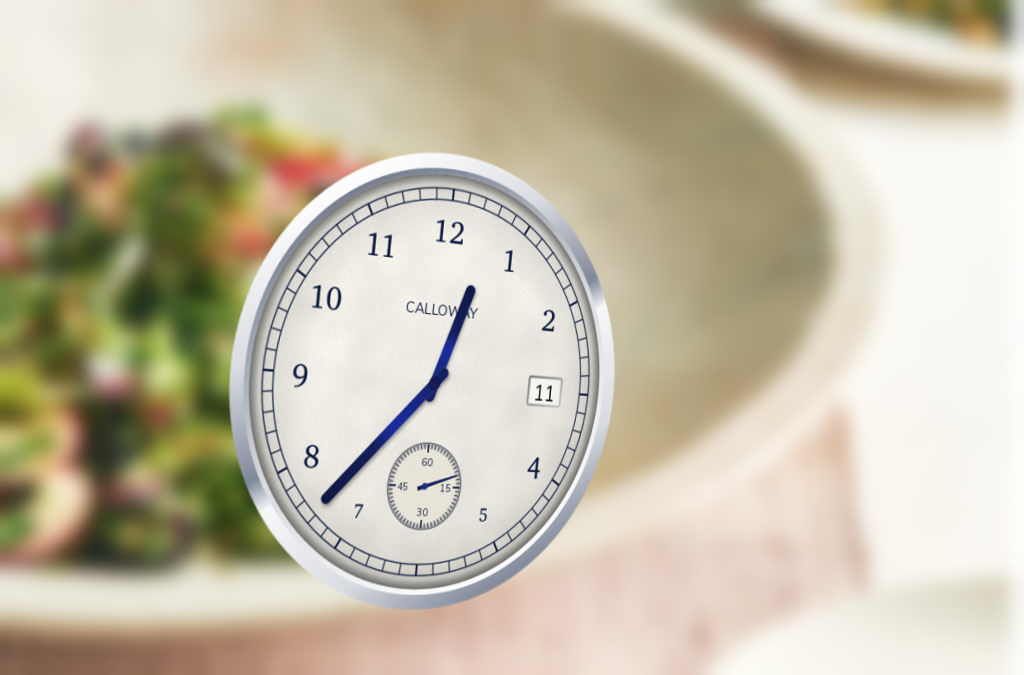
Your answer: **12:37:12**
